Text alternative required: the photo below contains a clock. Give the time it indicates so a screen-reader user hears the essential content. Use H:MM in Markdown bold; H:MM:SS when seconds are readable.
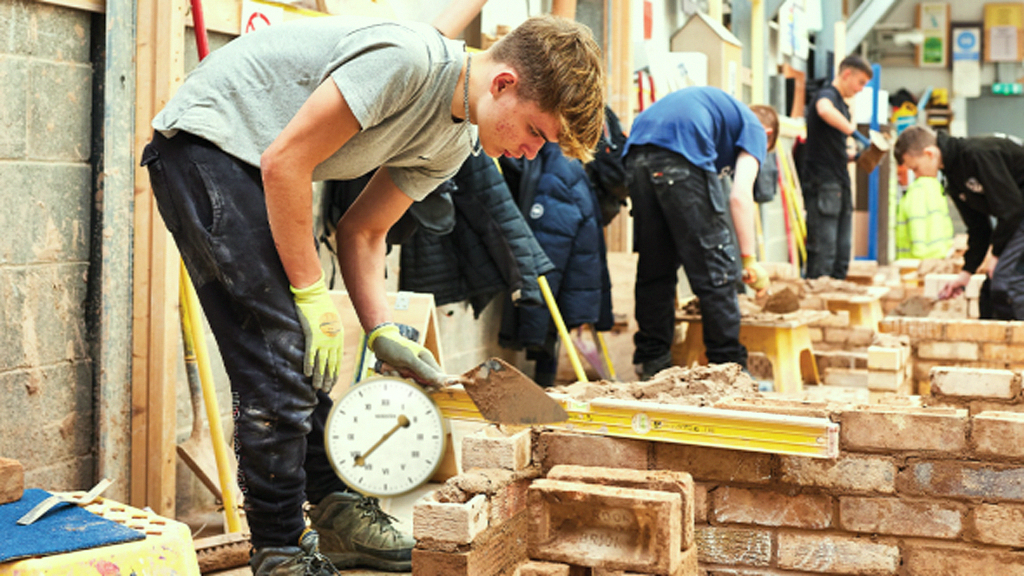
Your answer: **1:38**
